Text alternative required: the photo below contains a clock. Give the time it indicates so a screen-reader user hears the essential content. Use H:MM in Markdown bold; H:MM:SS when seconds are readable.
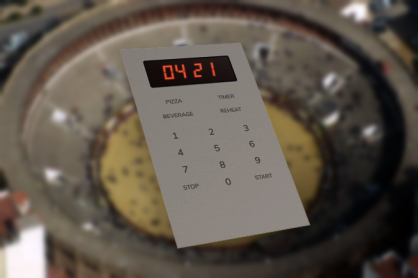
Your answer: **4:21**
